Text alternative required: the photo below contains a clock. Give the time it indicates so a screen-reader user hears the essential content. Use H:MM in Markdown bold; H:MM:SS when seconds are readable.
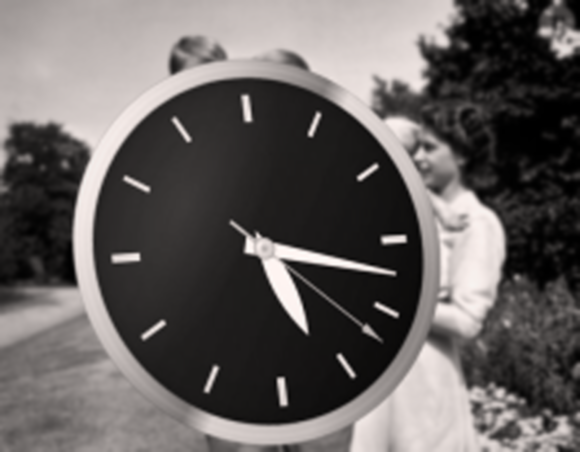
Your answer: **5:17:22**
